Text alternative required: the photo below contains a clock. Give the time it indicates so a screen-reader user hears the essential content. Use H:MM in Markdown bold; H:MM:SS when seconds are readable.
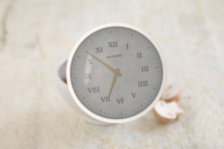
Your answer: **6:52**
